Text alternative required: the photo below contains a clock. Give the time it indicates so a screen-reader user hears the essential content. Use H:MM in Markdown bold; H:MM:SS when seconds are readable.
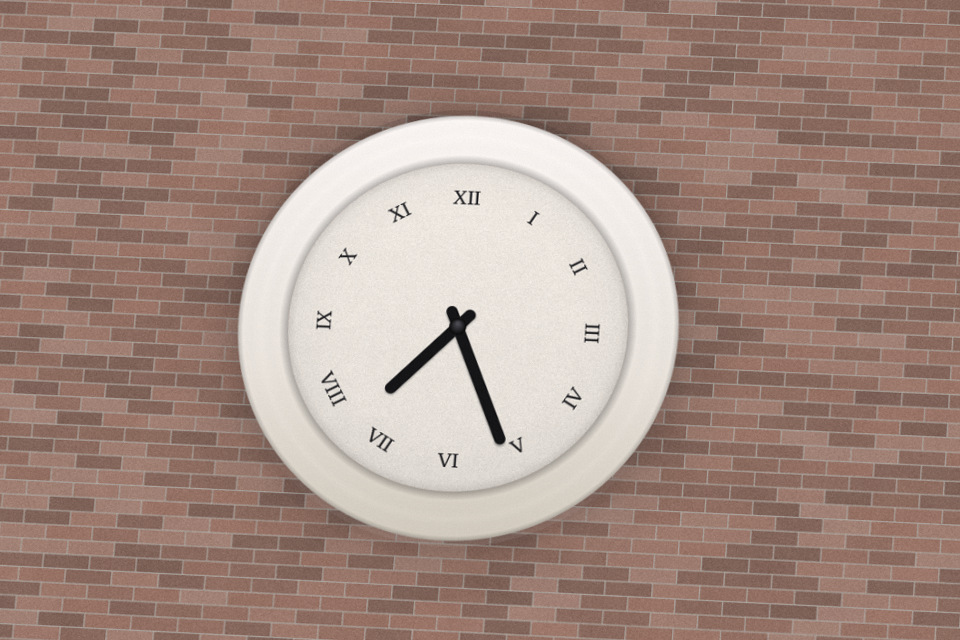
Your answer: **7:26**
